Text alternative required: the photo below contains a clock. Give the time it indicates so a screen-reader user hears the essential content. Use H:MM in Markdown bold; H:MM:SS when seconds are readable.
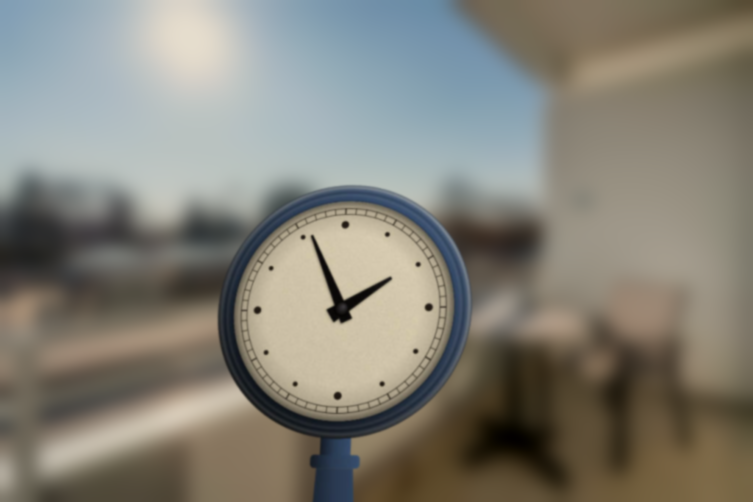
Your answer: **1:56**
